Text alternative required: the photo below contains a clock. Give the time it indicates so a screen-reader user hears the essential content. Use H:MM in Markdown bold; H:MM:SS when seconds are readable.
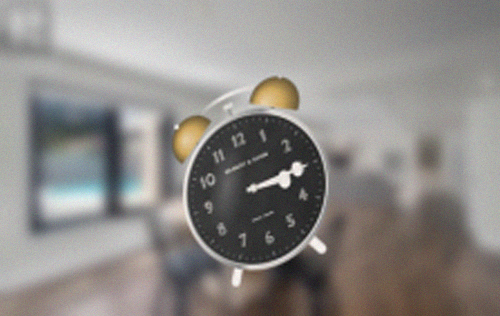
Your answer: **3:15**
